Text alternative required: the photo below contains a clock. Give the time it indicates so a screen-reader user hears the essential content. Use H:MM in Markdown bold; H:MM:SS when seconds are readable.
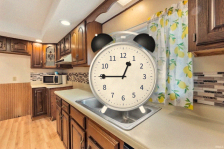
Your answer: **12:45**
